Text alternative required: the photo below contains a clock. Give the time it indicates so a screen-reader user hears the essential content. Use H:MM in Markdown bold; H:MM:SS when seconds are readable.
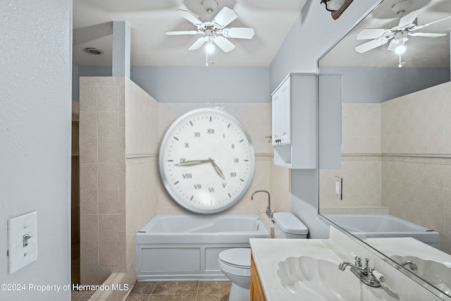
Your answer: **4:44**
